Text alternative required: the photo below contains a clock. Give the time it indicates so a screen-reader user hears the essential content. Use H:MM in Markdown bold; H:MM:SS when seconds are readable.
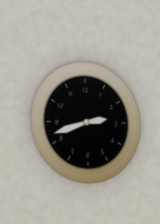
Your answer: **2:42**
